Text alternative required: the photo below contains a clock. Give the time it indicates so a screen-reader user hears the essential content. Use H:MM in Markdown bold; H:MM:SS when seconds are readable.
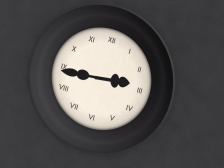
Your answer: **2:44**
